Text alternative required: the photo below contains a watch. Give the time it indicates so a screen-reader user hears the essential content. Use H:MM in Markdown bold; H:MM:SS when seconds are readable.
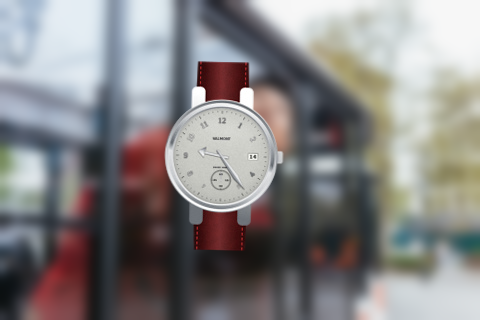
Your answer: **9:24**
